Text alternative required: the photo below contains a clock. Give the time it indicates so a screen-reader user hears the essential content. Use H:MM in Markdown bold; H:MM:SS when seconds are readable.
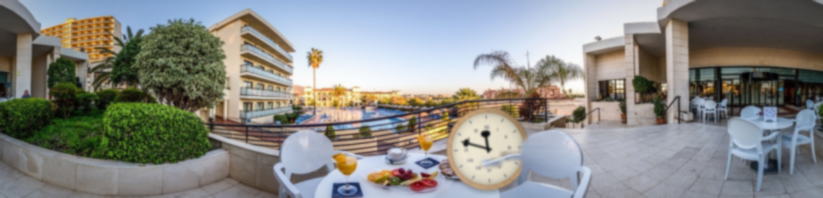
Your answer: **11:48**
